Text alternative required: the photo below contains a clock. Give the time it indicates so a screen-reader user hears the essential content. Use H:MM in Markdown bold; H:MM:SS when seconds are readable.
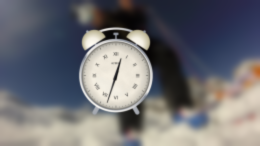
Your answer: **12:33**
